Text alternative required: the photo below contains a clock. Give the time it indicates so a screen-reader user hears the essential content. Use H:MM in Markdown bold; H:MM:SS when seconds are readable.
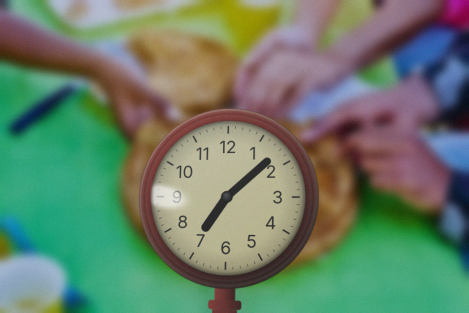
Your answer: **7:08**
